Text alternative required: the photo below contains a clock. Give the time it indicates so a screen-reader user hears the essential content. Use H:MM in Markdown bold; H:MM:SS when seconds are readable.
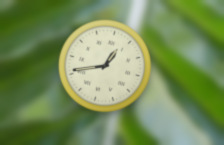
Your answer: **12:41**
